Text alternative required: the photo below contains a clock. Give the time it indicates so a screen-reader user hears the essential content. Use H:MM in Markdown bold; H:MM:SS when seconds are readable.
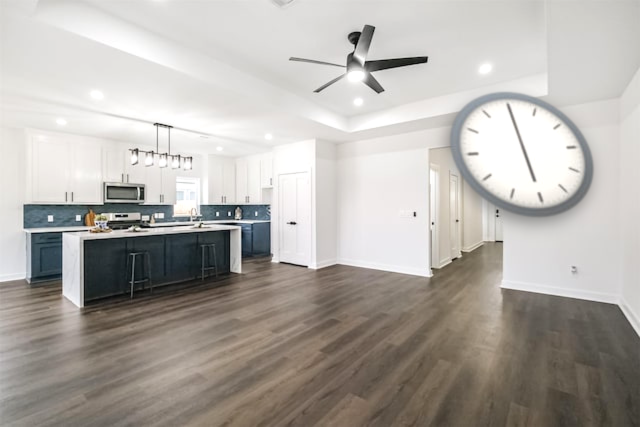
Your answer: **6:00**
